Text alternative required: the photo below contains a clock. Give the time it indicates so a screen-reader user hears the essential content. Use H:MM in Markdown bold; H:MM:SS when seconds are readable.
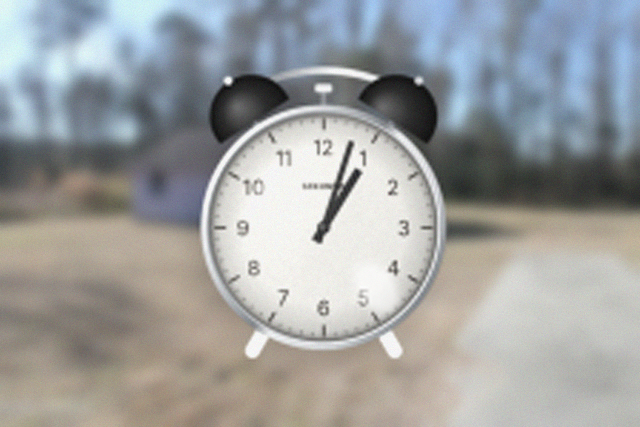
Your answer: **1:03**
